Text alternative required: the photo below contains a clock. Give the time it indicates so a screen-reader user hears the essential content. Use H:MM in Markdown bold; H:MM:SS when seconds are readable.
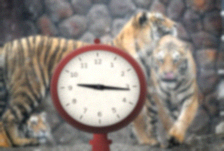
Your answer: **9:16**
